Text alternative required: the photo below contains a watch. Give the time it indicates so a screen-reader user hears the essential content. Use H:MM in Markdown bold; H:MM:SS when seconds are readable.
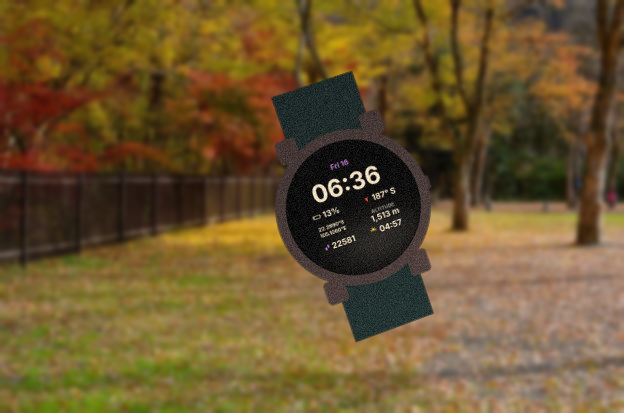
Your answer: **6:36**
